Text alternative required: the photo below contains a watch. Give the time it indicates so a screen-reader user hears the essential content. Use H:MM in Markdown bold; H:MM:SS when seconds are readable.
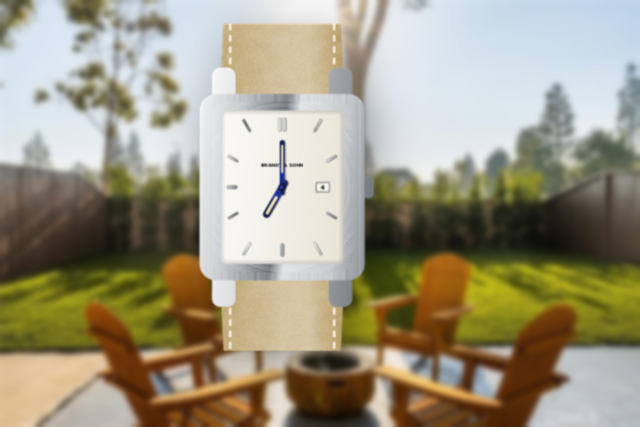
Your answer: **7:00**
